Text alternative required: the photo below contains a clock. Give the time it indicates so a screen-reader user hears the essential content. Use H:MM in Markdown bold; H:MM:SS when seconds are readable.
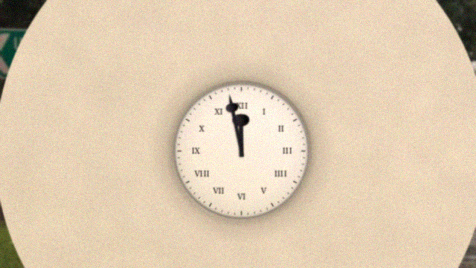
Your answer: **11:58**
